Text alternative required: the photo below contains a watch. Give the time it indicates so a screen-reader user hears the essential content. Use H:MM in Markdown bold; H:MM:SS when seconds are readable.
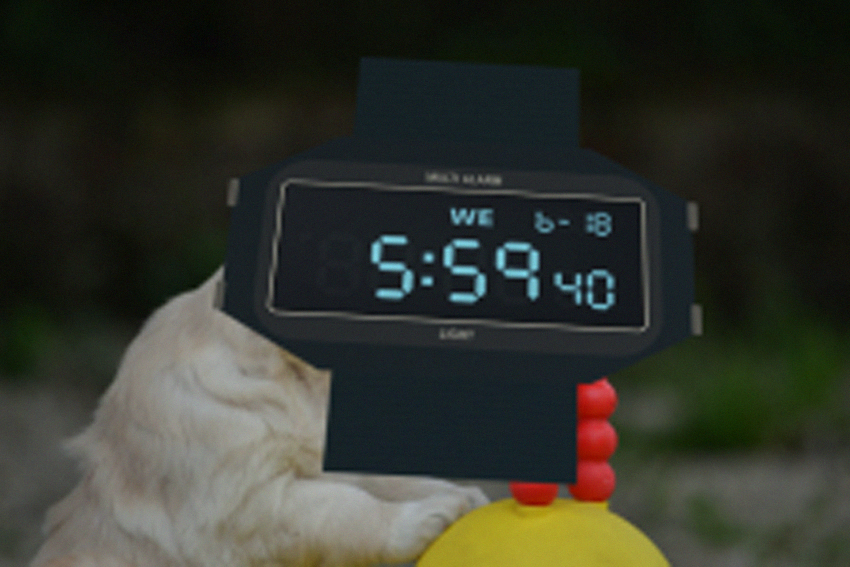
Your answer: **5:59:40**
